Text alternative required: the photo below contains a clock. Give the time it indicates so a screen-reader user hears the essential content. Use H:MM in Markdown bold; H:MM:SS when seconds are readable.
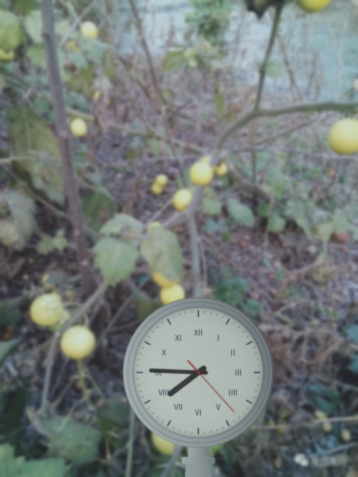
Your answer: **7:45:23**
